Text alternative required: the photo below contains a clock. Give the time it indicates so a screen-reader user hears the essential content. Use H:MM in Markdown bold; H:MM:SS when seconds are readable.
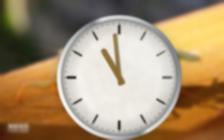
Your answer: **10:59**
